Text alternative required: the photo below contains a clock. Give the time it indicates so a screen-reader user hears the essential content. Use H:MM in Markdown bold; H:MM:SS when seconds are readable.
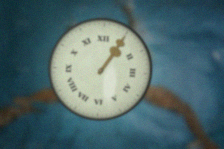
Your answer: **1:05**
